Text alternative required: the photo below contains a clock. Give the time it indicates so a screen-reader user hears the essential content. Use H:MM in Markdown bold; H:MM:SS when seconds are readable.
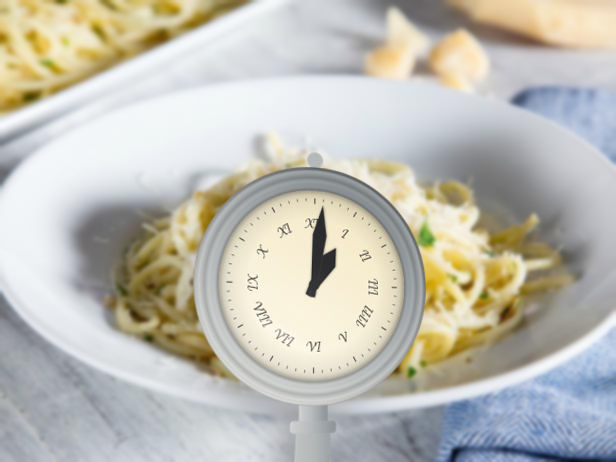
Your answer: **1:01**
